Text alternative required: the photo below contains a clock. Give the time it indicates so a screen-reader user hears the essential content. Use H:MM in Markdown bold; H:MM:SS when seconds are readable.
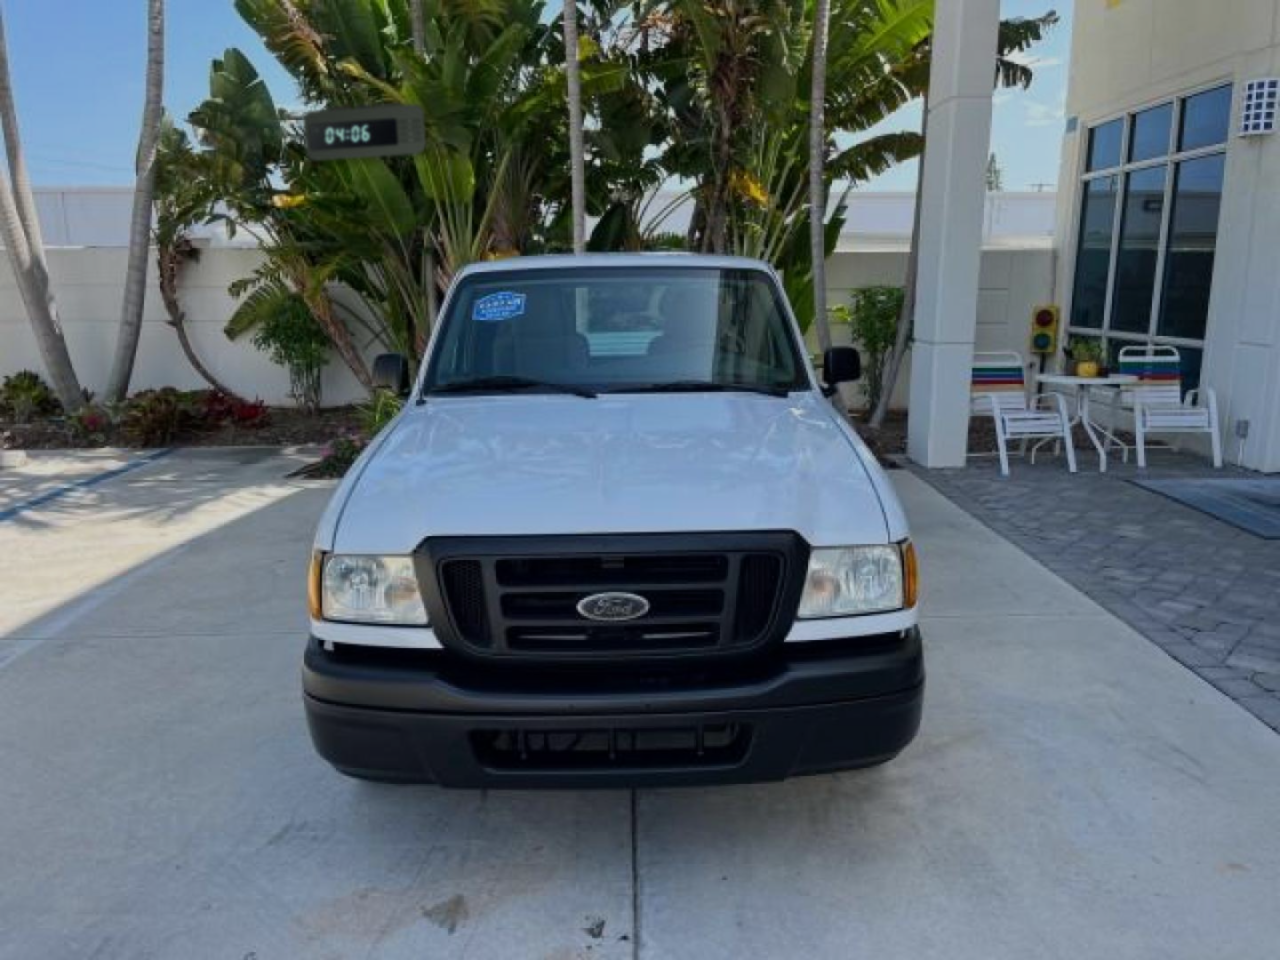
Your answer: **4:06**
